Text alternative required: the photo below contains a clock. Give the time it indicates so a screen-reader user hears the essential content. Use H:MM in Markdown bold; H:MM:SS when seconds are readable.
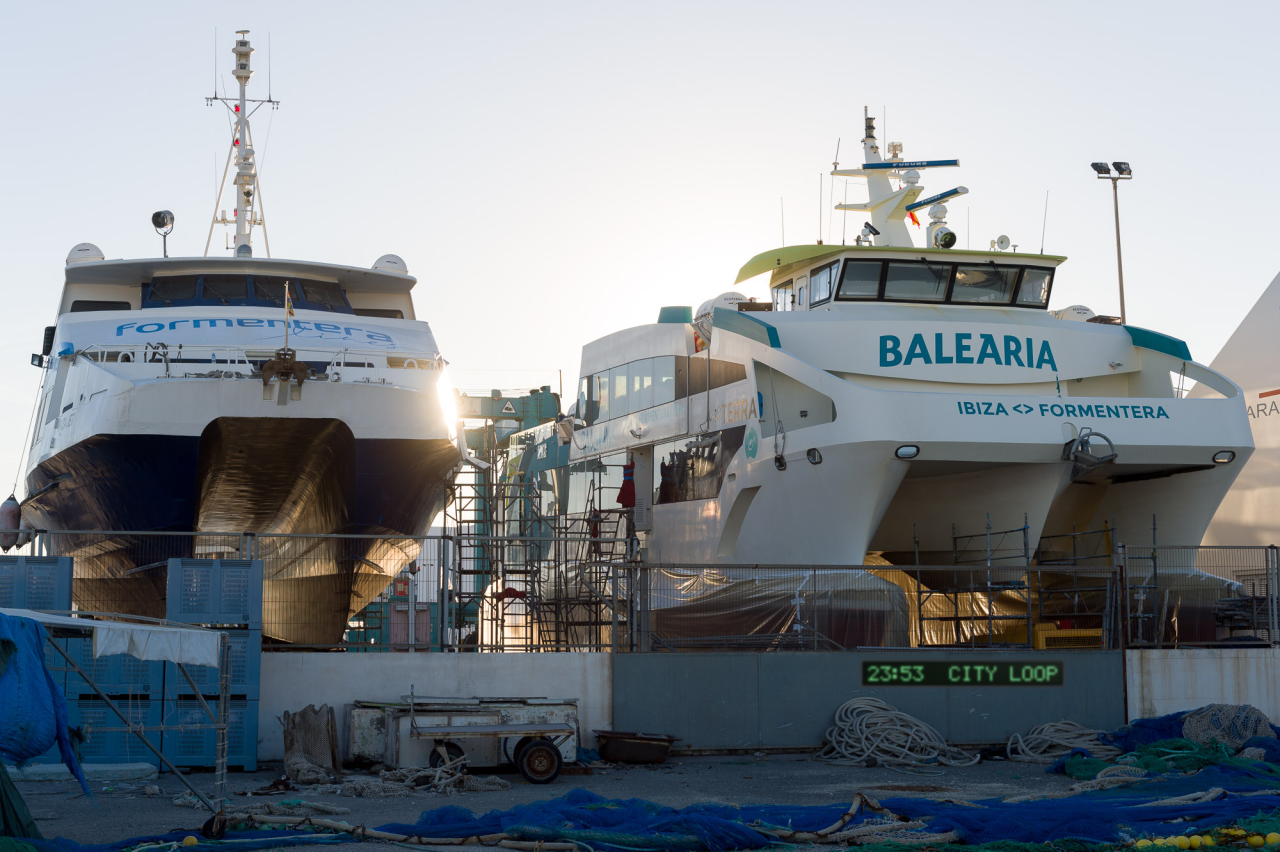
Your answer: **23:53**
